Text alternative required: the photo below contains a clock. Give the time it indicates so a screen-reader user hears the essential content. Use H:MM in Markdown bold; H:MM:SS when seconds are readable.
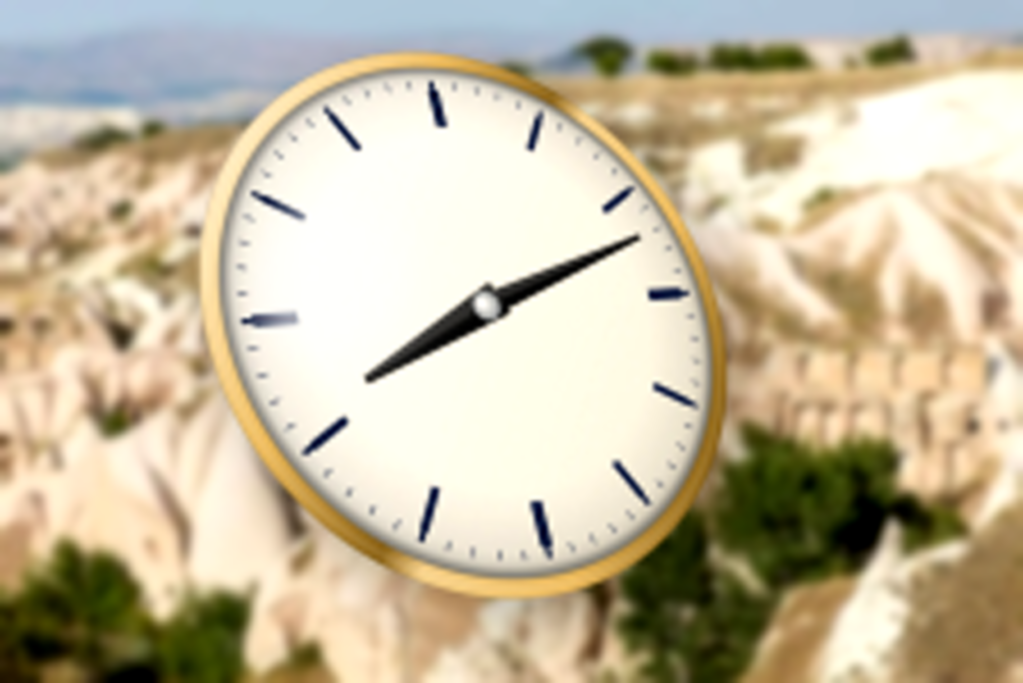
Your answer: **8:12**
